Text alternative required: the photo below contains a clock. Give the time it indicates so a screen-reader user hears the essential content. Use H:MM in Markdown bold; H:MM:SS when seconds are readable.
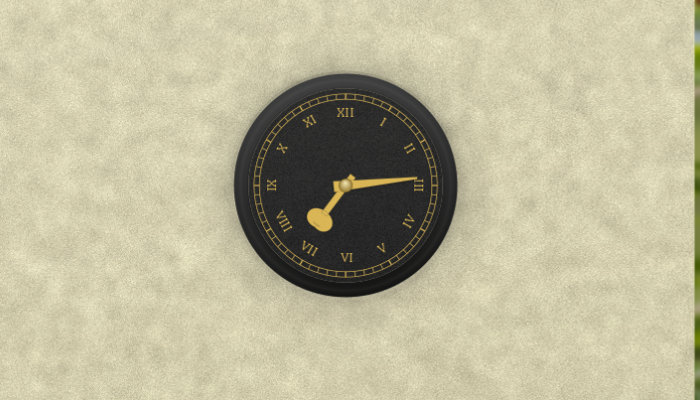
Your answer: **7:14**
